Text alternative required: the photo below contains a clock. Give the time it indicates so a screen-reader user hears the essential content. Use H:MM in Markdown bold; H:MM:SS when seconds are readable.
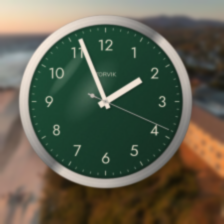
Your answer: **1:56:19**
